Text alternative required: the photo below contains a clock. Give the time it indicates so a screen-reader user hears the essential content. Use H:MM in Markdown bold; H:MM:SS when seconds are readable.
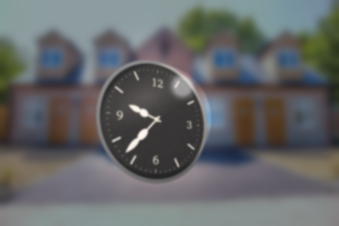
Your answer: **9:37**
